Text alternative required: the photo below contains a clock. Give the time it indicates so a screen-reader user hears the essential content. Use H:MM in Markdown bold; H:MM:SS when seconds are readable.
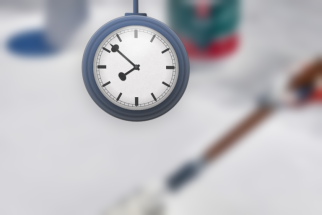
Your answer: **7:52**
